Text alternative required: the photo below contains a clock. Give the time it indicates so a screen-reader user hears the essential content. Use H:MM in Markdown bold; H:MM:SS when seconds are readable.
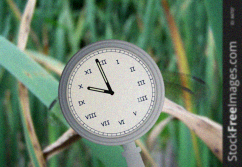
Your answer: **9:59**
